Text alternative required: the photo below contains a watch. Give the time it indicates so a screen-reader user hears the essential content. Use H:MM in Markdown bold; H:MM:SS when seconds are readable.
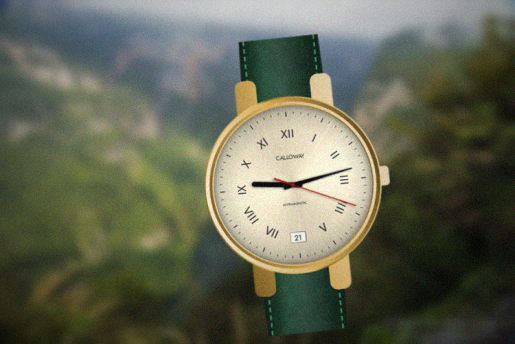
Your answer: **9:13:19**
